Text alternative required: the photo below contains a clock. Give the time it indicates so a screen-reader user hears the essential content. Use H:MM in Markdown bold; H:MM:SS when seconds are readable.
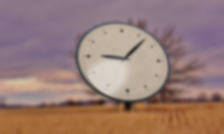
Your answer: **9:07**
